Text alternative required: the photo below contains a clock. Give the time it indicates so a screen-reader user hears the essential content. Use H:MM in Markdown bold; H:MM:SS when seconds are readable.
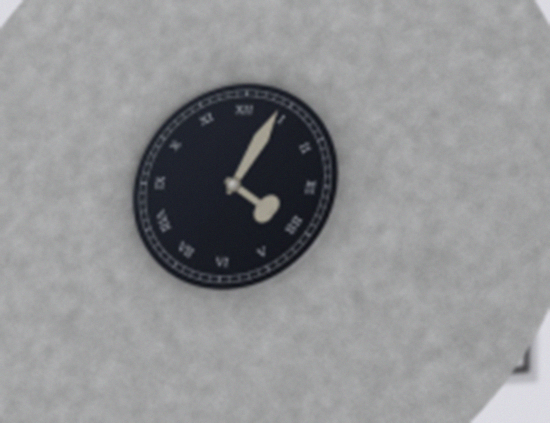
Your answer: **4:04**
